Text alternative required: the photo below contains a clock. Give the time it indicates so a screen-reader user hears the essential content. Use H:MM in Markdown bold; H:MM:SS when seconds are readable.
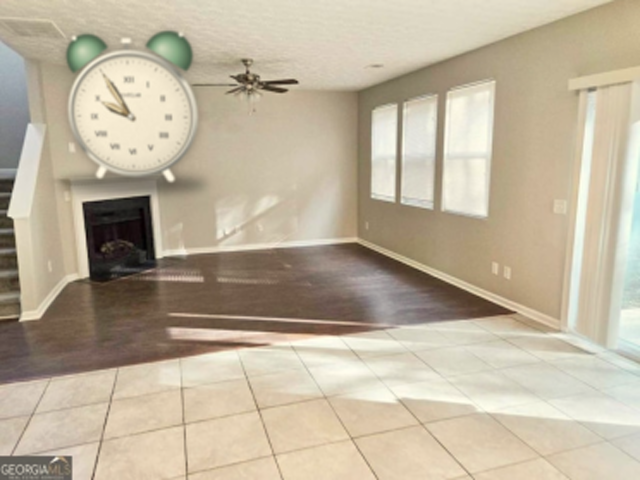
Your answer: **9:55**
